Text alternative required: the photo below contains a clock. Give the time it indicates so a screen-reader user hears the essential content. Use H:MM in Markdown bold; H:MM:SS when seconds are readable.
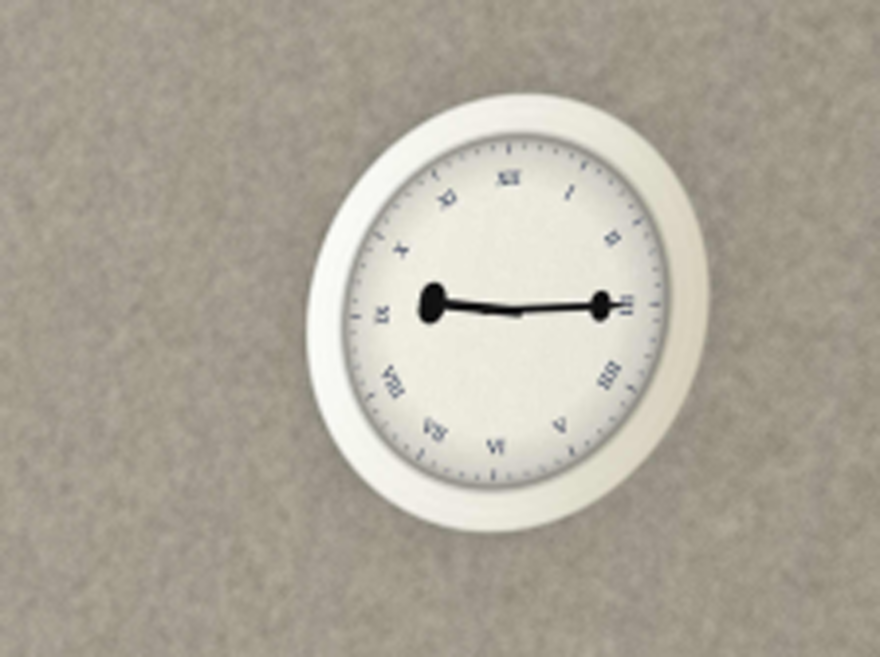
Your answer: **9:15**
